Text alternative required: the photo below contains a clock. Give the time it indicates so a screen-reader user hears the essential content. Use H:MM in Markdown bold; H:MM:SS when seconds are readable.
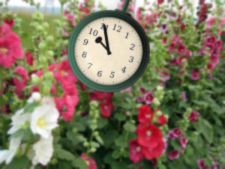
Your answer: **9:55**
